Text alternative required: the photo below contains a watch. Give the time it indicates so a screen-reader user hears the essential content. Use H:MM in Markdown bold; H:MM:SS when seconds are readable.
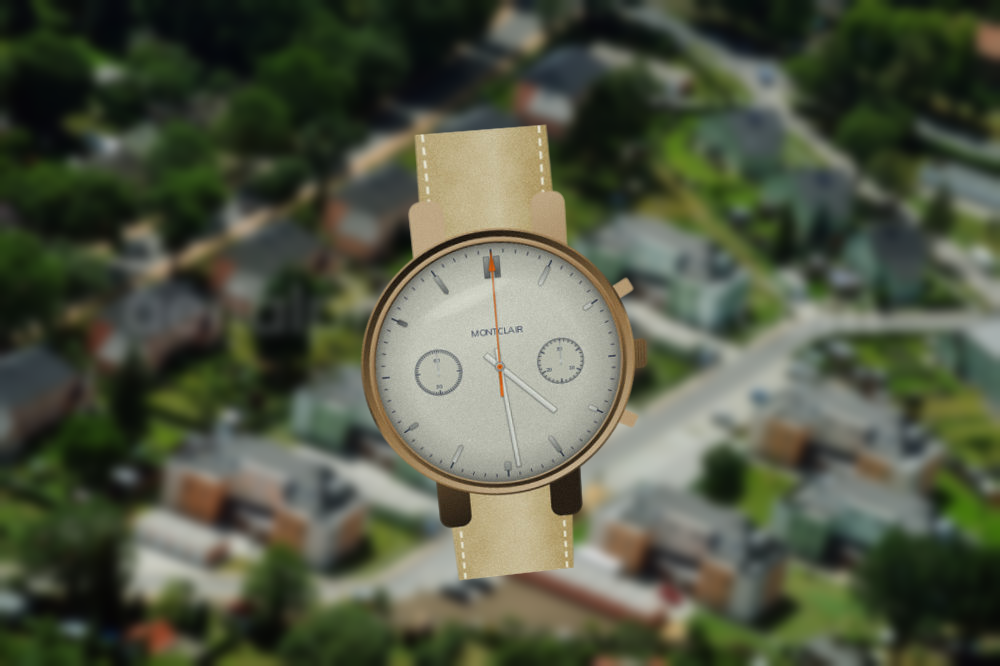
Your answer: **4:29**
